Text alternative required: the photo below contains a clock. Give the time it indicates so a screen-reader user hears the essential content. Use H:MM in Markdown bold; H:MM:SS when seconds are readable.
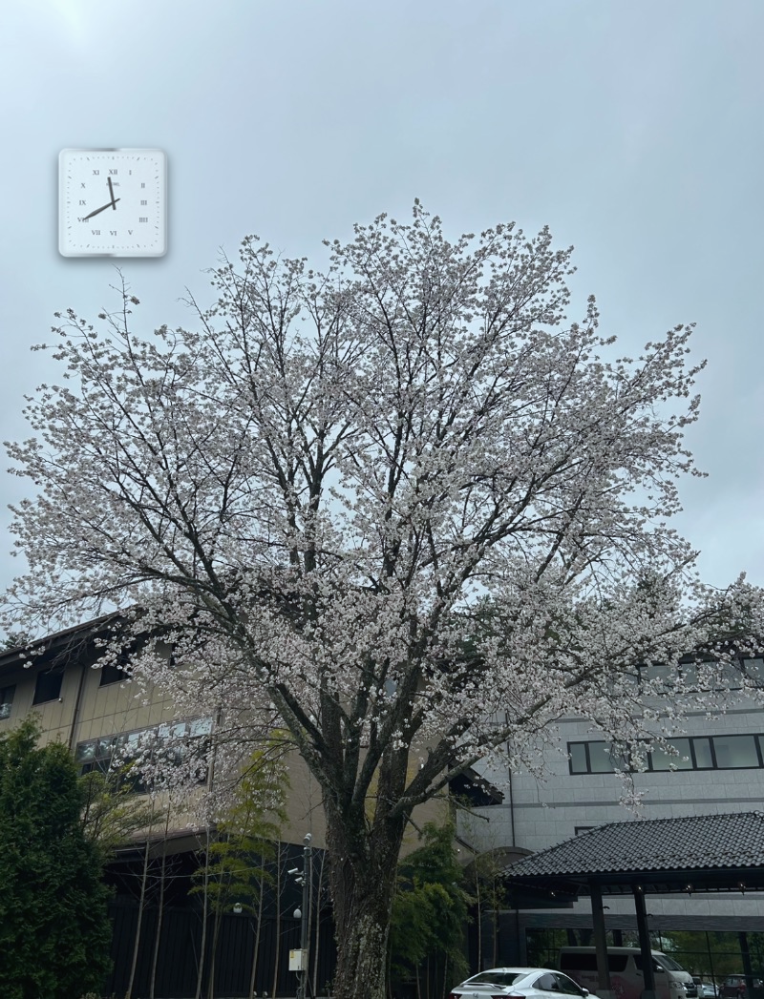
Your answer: **11:40**
